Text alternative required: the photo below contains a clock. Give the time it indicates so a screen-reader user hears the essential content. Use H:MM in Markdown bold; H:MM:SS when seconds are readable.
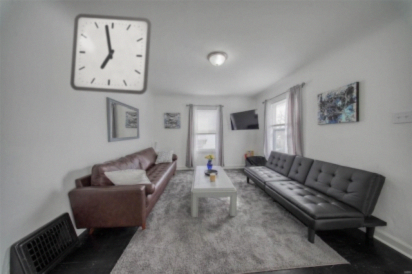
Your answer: **6:58**
